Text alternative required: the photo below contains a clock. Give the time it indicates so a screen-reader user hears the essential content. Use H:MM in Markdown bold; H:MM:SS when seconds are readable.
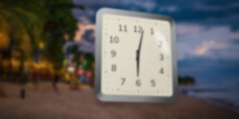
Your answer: **6:02**
